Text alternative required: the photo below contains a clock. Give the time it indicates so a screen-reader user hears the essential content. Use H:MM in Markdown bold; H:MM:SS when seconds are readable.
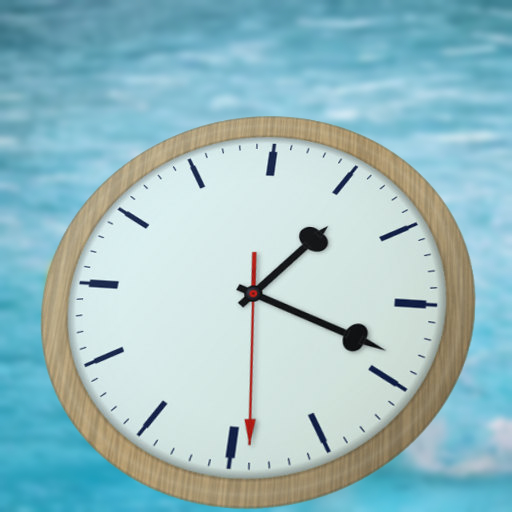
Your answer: **1:18:29**
